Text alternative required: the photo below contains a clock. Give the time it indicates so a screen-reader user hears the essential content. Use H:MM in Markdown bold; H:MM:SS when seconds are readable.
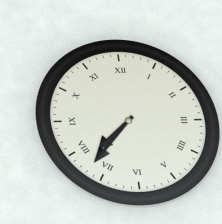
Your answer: **7:37**
